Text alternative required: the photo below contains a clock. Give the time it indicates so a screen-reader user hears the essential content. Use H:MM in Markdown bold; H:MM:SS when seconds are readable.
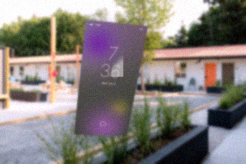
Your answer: **7:36**
